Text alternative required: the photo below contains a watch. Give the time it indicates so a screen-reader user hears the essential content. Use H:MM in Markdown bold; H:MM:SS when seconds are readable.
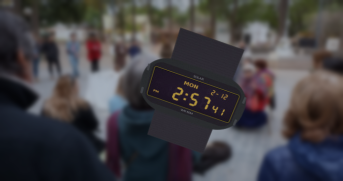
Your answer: **2:57:41**
